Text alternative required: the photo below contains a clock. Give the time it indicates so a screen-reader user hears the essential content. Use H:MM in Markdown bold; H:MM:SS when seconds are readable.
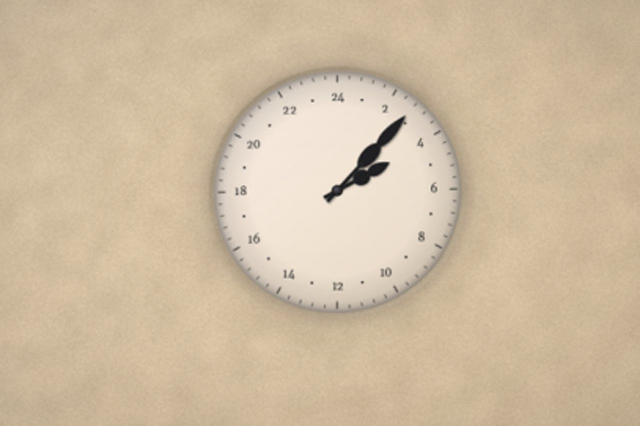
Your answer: **4:07**
